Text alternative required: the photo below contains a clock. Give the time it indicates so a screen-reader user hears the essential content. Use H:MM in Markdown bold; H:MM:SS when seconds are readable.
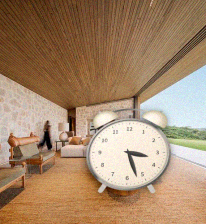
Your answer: **3:27**
